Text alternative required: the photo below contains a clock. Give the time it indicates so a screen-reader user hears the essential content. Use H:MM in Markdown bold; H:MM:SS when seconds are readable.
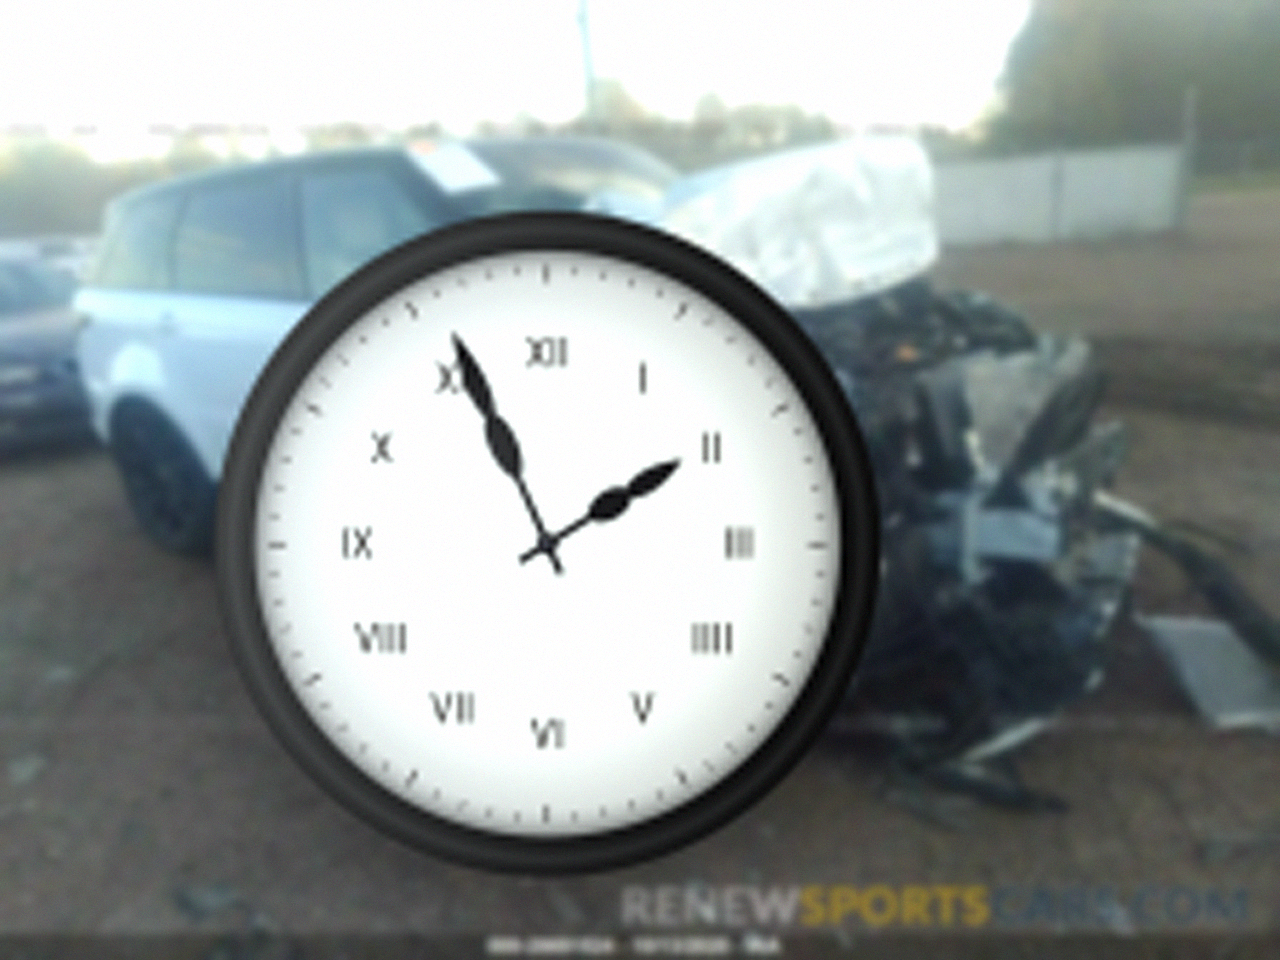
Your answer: **1:56**
